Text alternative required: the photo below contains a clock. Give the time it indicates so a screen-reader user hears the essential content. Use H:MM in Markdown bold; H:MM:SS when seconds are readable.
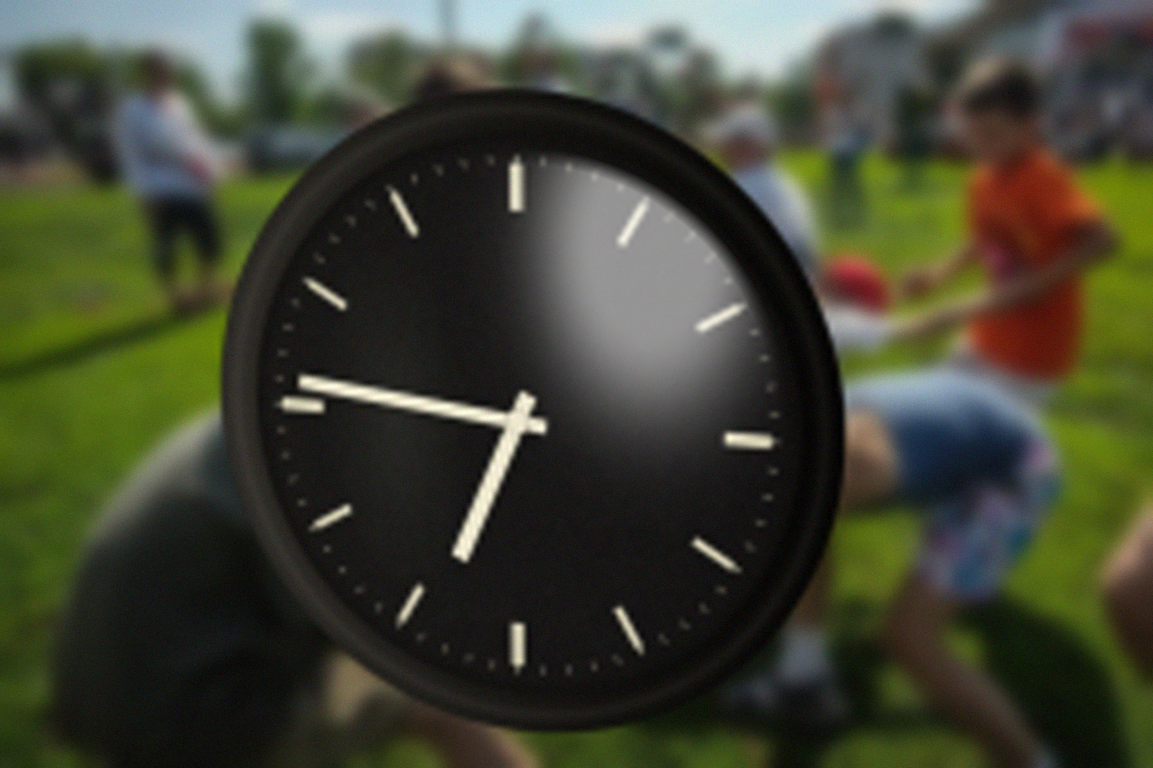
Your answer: **6:46**
